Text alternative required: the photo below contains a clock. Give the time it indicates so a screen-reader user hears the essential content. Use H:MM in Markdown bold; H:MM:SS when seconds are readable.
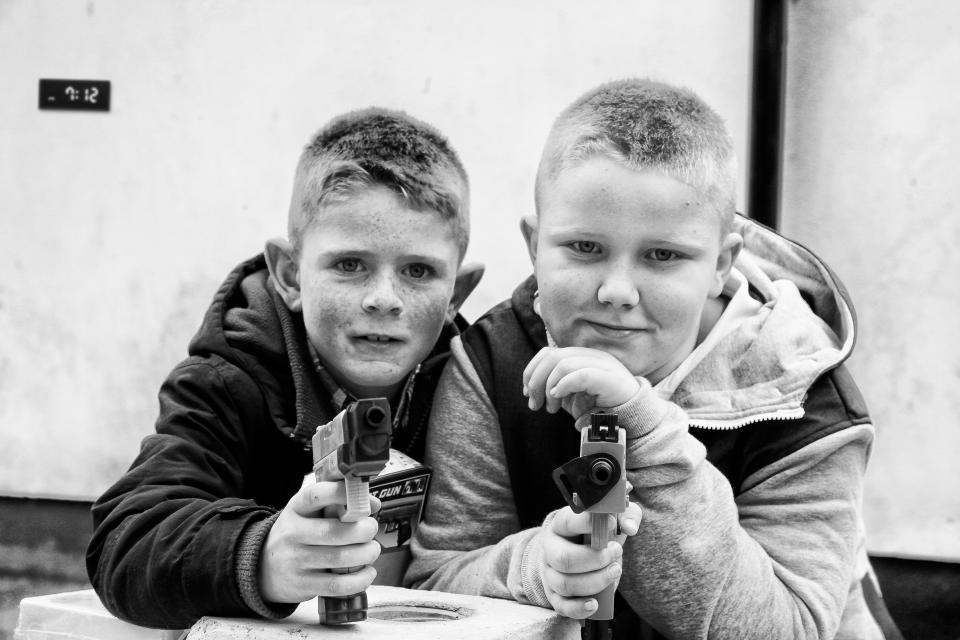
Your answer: **7:12**
